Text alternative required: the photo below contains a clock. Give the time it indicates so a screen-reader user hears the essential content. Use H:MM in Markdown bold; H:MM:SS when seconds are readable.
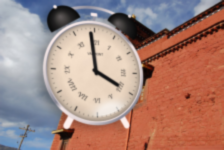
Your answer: **3:59**
